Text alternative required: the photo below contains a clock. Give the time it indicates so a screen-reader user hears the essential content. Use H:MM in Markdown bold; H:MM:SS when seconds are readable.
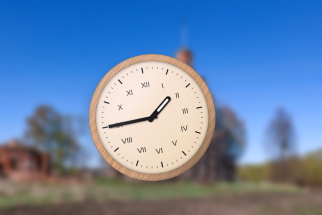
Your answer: **1:45**
